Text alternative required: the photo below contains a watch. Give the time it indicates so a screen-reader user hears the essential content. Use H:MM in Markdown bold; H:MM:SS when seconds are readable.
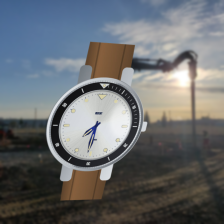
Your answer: **7:31**
